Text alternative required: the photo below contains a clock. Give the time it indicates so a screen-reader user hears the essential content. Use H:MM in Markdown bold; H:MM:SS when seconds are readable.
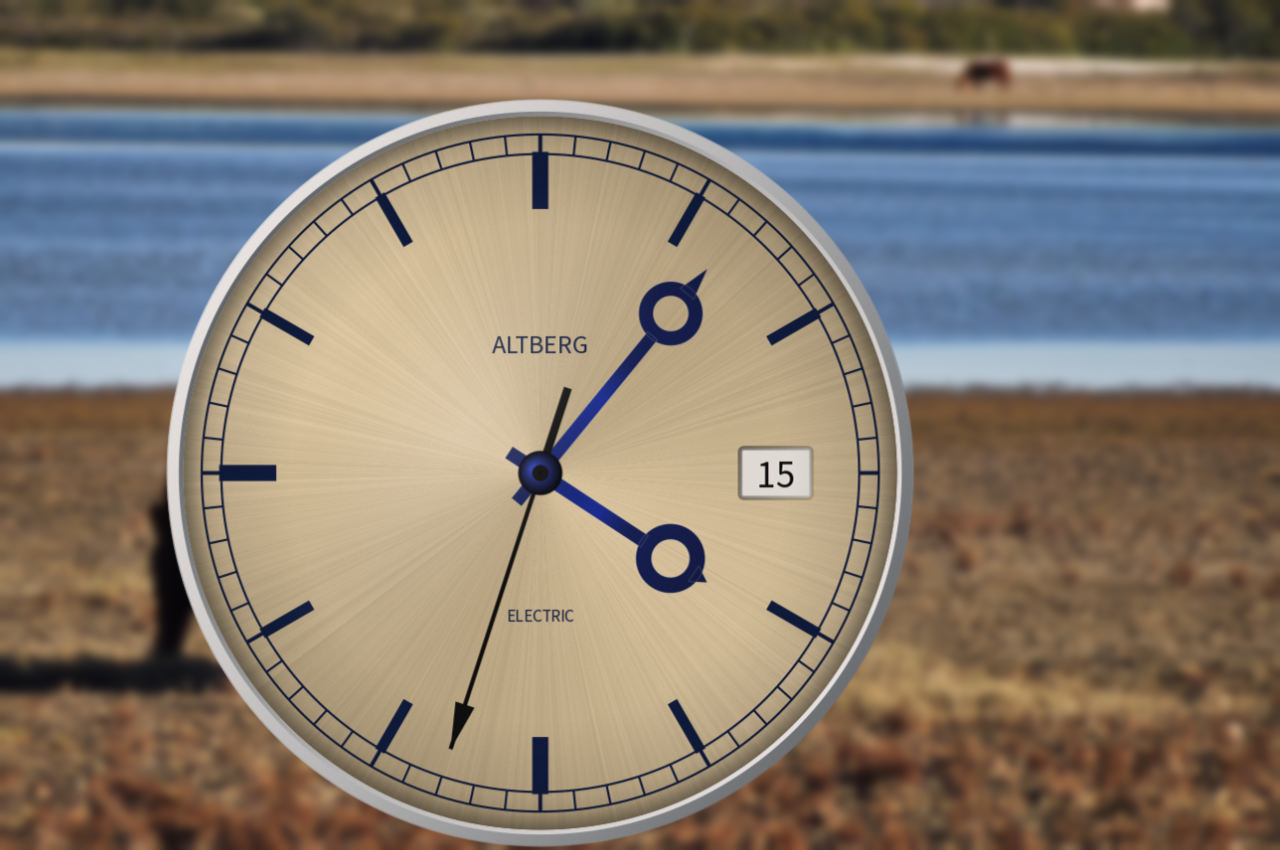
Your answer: **4:06:33**
